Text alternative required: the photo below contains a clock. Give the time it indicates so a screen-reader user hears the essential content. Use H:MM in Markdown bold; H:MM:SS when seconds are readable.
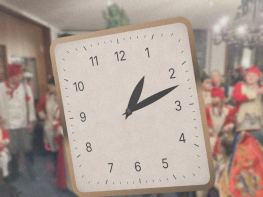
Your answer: **1:12**
